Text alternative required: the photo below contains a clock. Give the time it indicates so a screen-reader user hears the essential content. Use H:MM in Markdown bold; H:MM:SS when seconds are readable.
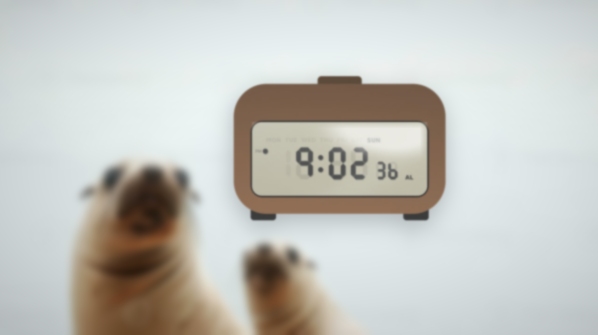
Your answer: **9:02:36**
